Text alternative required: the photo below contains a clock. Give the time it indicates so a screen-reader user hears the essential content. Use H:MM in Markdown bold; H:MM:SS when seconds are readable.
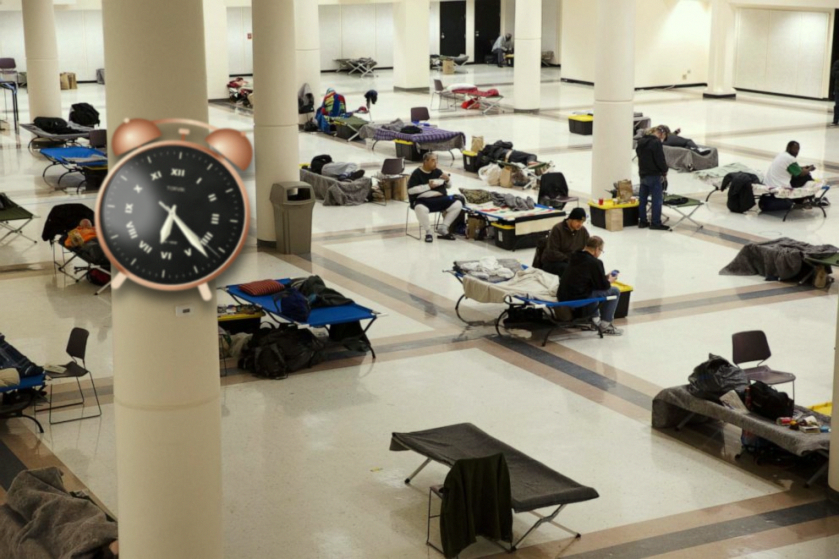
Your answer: **6:22:21**
